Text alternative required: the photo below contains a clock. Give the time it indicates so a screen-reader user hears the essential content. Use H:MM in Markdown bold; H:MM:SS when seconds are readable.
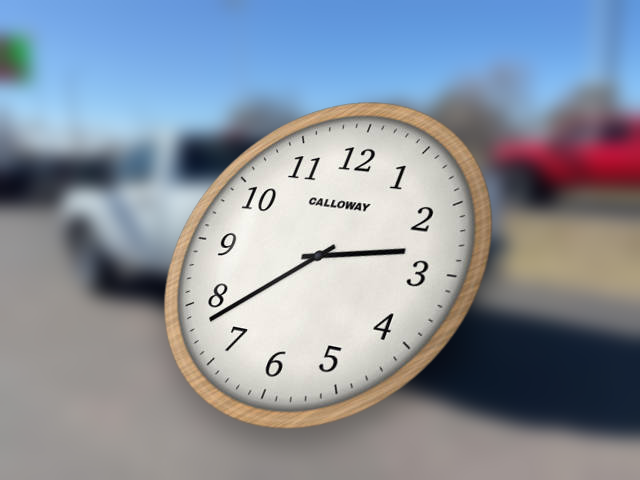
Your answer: **2:38**
